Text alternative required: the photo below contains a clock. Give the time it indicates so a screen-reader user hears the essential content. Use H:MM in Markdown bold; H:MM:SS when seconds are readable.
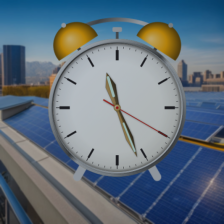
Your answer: **11:26:20**
